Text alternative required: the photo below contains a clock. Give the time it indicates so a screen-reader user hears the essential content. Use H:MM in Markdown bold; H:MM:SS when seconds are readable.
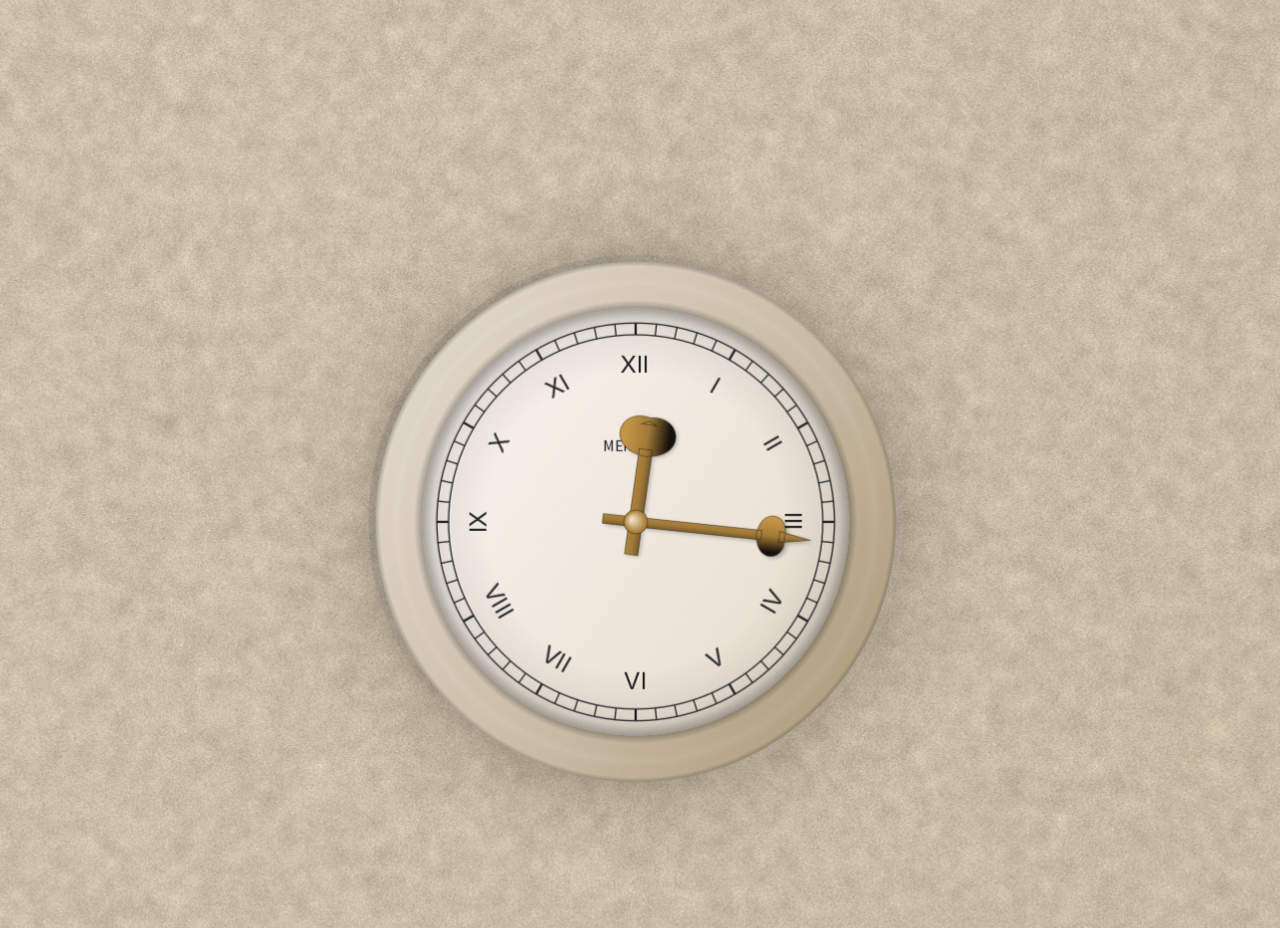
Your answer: **12:16**
